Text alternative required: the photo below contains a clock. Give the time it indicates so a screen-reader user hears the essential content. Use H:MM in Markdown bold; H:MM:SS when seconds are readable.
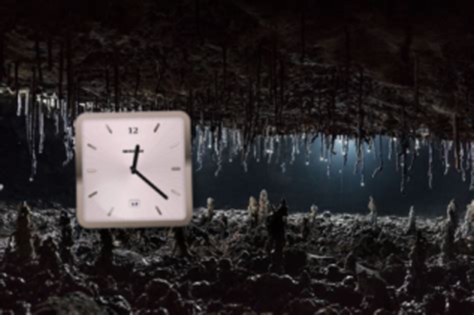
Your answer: **12:22**
